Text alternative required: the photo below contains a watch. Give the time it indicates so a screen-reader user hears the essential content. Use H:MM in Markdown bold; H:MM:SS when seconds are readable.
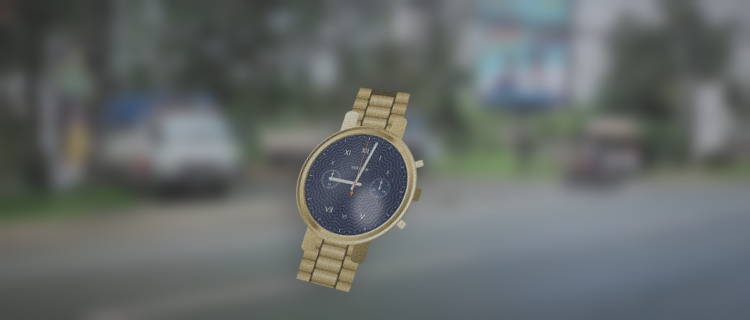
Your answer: **9:02**
